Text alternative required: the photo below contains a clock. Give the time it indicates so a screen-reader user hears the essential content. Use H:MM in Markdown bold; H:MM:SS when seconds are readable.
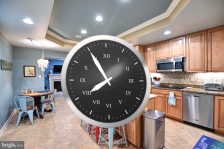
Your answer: **7:55**
